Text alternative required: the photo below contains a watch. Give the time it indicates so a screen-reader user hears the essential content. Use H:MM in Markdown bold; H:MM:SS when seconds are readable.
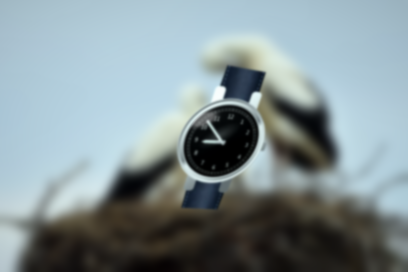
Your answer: **8:52**
